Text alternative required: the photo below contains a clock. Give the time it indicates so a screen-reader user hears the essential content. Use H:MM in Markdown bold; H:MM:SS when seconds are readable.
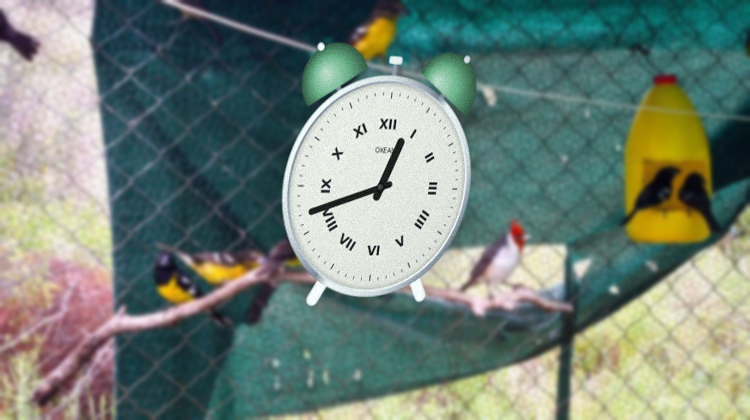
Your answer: **12:42**
